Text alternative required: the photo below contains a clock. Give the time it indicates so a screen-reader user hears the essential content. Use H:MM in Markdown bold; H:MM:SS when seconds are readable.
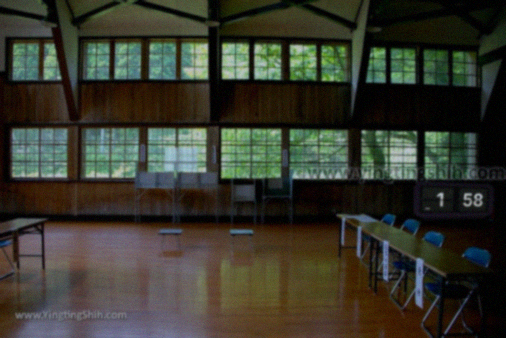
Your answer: **1:58**
